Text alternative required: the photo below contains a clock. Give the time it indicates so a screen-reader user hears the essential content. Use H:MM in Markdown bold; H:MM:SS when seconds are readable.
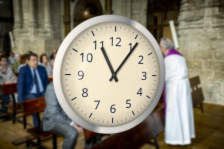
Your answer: **11:06**
